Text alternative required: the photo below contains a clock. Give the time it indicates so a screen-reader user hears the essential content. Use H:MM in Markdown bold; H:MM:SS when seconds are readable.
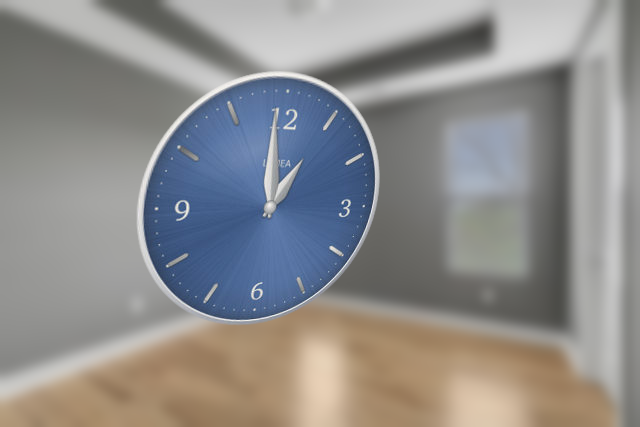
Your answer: **12:59**
